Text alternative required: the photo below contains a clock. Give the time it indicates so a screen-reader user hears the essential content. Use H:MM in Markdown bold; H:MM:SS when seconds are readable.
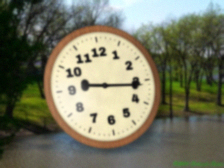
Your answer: **9:16**
